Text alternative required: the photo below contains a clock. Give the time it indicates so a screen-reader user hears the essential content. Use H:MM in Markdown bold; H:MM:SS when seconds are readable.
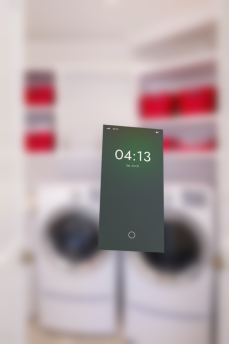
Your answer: **4:13**
